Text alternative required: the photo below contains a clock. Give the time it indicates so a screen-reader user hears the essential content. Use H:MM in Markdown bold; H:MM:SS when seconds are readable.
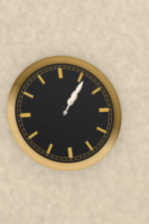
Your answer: **1:06**
